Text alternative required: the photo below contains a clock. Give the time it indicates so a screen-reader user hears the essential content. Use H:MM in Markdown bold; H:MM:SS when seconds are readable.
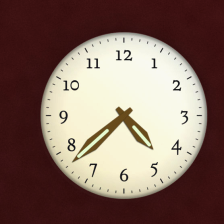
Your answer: **4:38**
